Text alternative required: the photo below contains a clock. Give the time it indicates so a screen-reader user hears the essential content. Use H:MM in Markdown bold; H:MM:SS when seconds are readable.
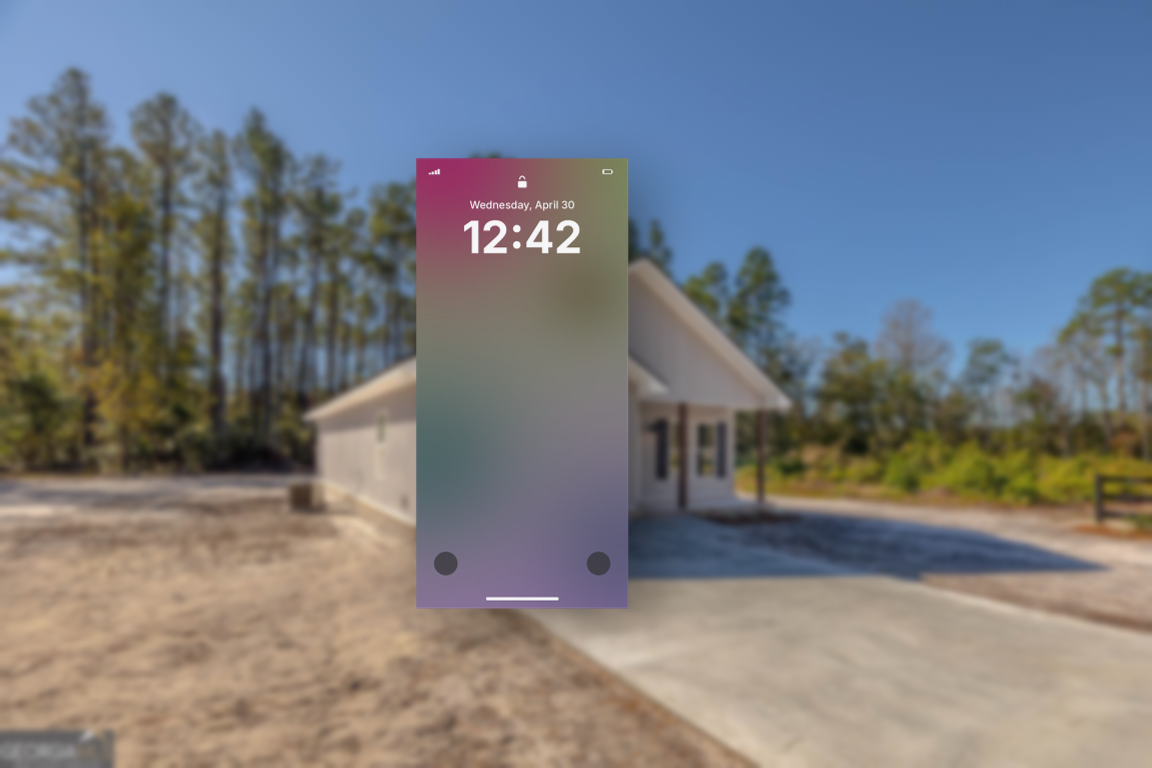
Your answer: **12:42**
